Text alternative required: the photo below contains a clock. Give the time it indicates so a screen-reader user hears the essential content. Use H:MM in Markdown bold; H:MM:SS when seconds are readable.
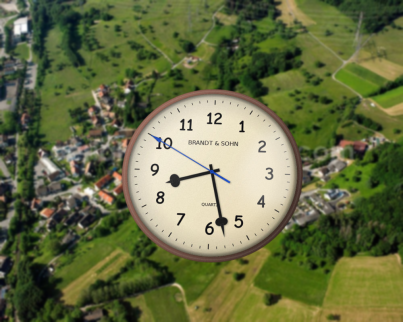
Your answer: **8:27:50**
